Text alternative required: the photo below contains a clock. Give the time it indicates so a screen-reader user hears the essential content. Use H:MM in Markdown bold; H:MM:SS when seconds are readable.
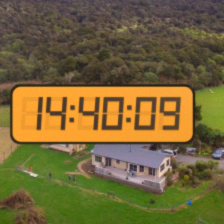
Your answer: **14:40:09**
